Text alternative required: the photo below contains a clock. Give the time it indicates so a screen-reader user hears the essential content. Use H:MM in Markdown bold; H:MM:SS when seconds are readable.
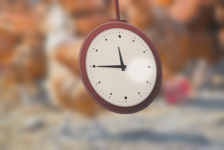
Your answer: **11:45**
